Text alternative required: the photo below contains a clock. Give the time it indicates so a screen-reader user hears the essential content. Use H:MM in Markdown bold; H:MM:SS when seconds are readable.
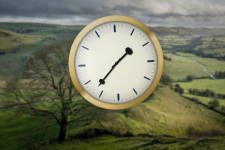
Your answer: **1:37**
